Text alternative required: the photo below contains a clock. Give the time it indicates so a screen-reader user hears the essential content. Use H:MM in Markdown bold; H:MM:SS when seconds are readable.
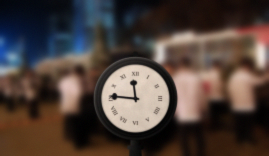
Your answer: **11:46**
